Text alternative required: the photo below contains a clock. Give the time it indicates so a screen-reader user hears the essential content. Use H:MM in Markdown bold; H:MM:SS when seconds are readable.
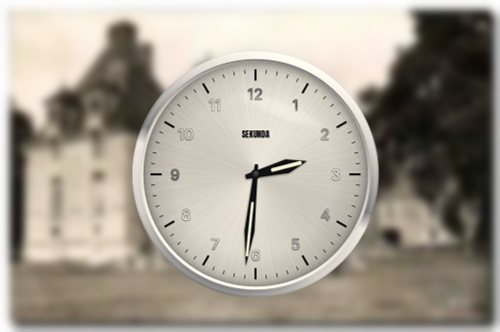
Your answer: **2:31**
